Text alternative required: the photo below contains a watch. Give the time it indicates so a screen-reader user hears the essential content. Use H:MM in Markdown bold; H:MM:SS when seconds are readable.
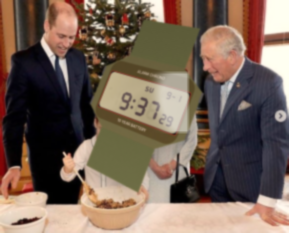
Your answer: **9:37**
